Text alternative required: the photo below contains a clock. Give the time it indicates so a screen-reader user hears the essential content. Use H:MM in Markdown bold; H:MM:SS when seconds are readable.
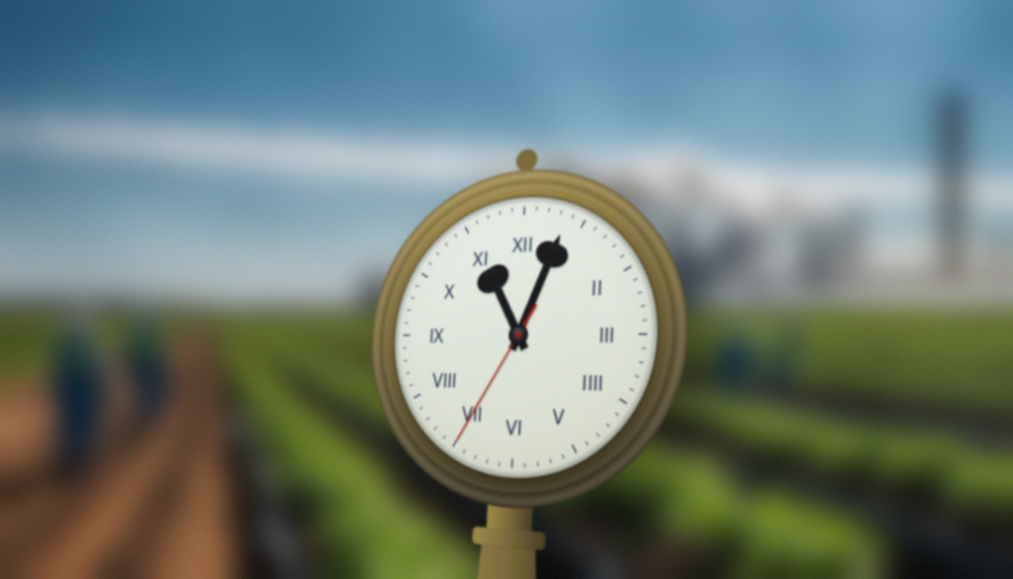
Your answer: **11:03:35**
